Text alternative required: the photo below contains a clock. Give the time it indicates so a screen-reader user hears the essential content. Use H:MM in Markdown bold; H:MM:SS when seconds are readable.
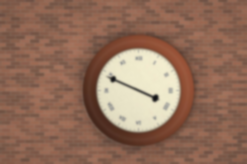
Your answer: **3:49**
